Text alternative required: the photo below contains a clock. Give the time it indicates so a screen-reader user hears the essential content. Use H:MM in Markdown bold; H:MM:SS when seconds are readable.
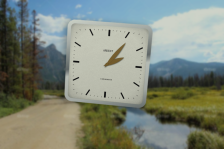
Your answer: **2:06**
